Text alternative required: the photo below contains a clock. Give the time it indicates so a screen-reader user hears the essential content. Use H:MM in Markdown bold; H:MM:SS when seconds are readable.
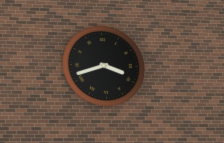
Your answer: **3:42**
